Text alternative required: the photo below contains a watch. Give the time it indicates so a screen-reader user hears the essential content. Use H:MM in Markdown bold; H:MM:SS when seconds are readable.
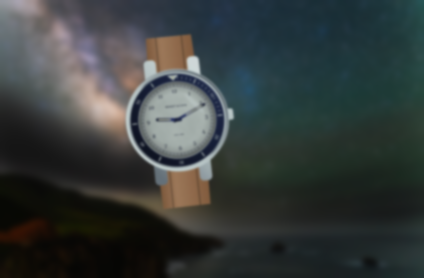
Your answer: **9:11**
